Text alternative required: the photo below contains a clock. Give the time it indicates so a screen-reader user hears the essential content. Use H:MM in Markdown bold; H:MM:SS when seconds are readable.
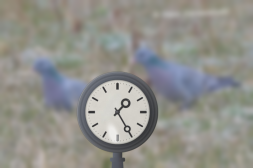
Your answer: **1:25**
